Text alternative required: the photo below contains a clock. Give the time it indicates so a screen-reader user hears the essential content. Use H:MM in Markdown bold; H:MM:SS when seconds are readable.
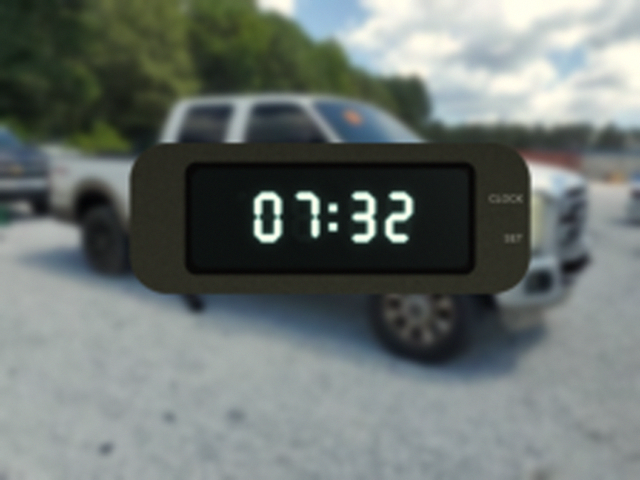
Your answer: **7:32**
